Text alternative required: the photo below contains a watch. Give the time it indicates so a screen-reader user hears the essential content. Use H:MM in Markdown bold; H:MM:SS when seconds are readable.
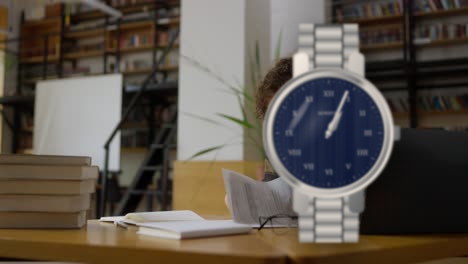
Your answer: **1:04**
